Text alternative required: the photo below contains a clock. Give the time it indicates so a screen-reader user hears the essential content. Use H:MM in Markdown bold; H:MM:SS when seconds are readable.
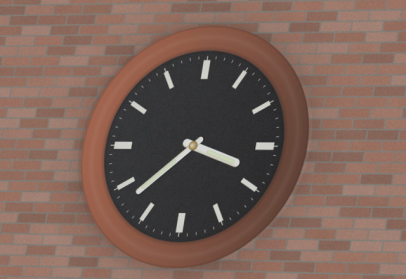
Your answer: **3:38**
